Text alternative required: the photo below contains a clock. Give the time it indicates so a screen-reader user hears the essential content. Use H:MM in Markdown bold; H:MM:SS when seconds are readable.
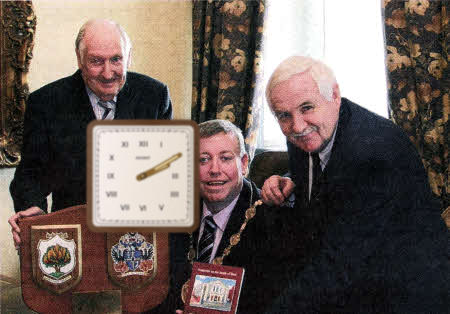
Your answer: **2:10**
